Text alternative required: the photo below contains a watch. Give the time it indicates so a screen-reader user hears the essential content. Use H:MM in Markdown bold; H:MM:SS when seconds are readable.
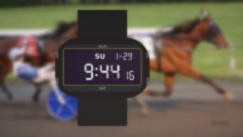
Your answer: **9:44:16**
